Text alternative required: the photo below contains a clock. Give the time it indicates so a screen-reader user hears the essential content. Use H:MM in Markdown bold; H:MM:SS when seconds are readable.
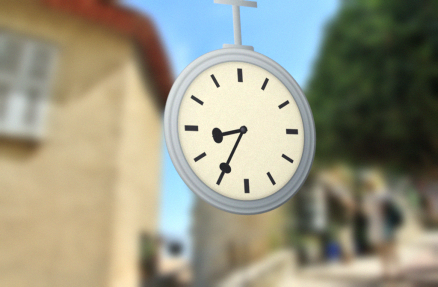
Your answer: **8:35**
